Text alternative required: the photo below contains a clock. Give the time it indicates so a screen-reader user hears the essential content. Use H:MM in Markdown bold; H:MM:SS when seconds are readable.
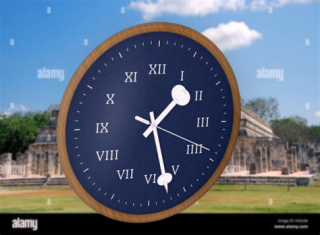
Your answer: **1:27:19**
